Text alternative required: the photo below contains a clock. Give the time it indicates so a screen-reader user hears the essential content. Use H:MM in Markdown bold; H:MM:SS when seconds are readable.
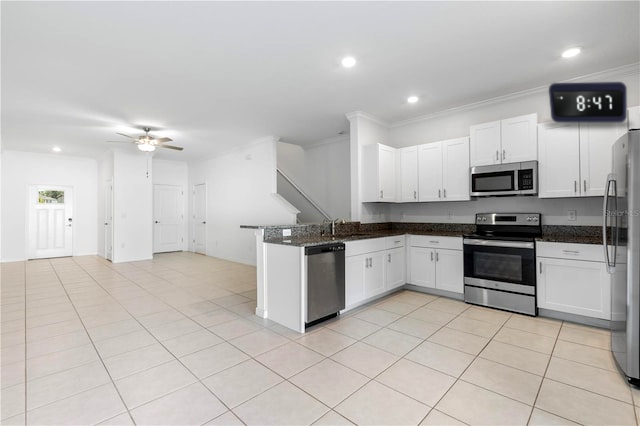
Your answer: **8:47**
